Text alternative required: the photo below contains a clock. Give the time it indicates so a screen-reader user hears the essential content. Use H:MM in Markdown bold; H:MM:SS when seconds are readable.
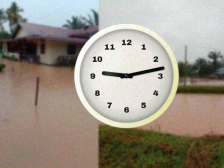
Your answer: **9:13**
